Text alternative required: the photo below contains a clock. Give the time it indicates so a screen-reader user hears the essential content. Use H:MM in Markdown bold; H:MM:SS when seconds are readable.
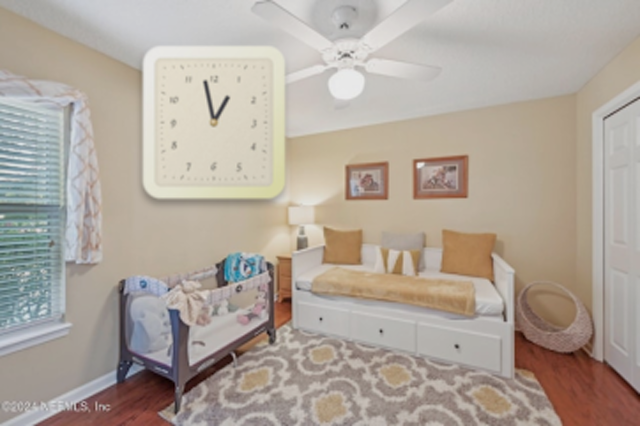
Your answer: **12:58**
